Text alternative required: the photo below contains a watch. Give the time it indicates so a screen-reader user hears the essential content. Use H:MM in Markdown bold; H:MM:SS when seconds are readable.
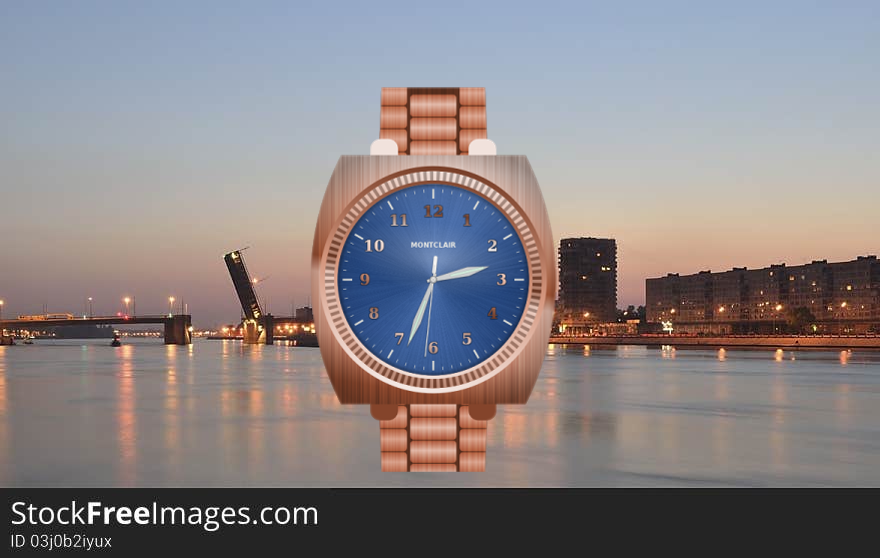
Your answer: **2:33:31**
